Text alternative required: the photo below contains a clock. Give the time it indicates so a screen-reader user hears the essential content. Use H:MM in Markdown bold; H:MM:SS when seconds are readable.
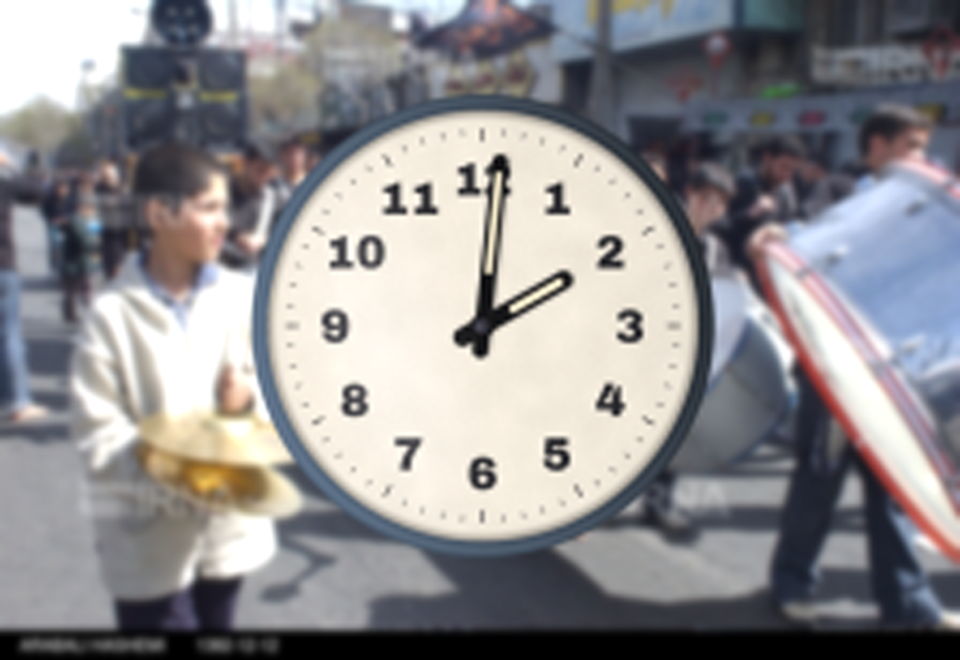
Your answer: **2:01**
